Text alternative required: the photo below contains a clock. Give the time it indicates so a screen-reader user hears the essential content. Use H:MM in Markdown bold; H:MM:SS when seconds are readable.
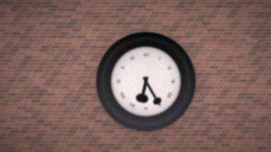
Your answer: **6:25**
